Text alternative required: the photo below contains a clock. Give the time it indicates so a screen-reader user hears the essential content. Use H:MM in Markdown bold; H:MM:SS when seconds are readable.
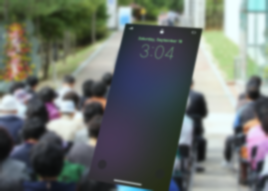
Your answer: **3:04**
